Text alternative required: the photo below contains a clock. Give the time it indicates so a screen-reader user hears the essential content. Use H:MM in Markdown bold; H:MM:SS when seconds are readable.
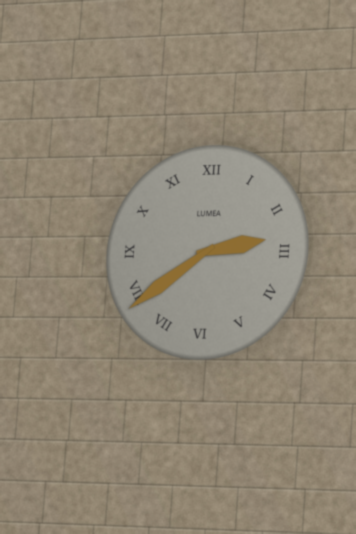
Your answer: **2:39**
